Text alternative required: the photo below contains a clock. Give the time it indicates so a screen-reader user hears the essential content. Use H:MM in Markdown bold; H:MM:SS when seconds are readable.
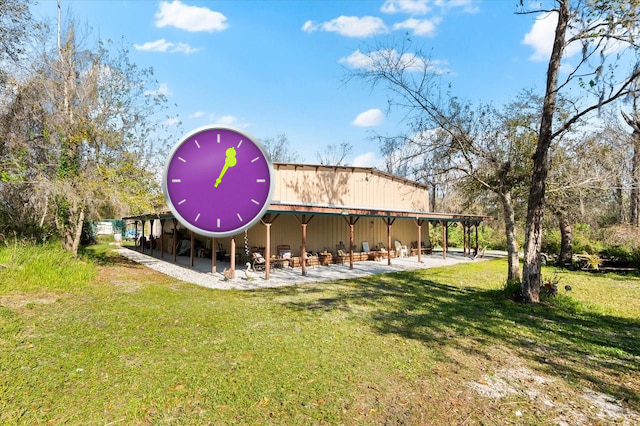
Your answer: **1:04**
